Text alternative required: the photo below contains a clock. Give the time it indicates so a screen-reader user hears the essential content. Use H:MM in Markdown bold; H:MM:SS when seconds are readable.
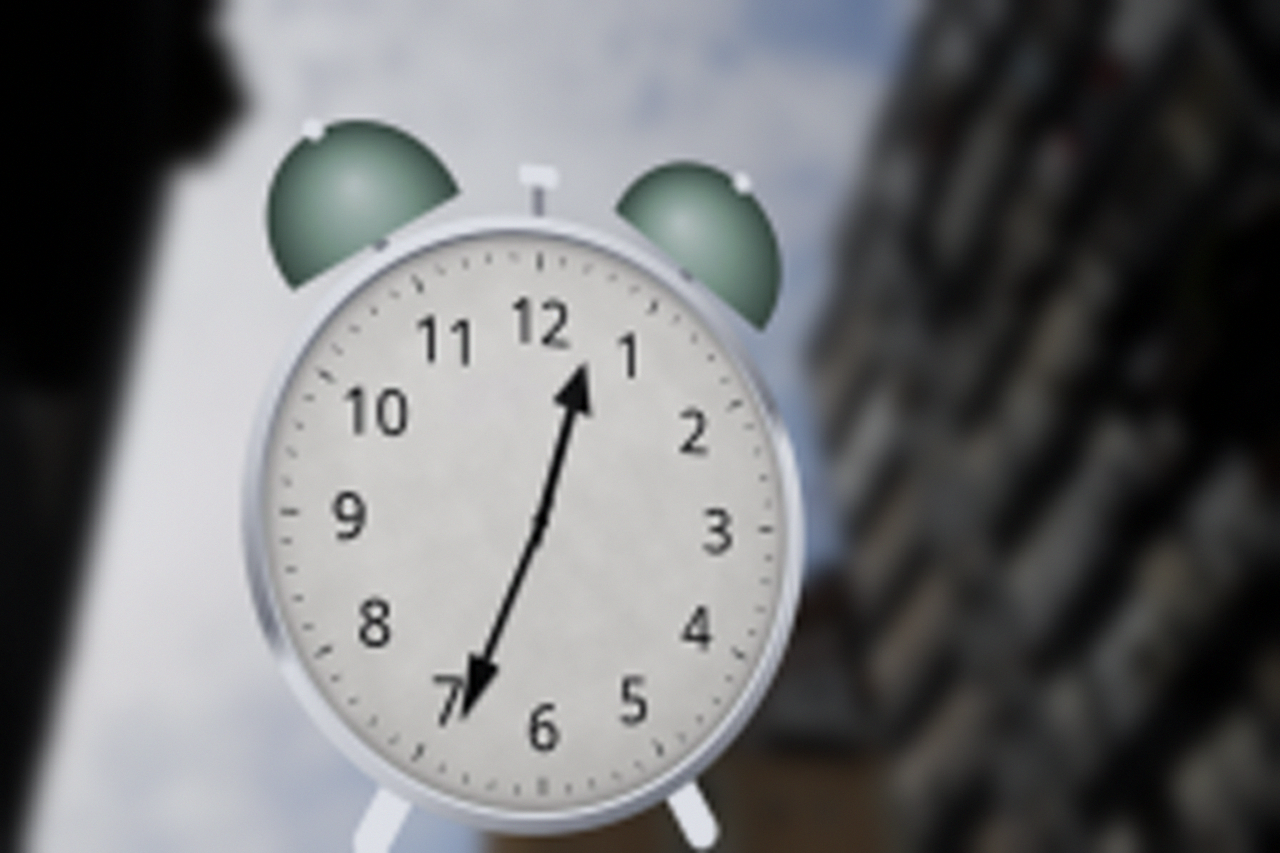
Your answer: **12:34**
